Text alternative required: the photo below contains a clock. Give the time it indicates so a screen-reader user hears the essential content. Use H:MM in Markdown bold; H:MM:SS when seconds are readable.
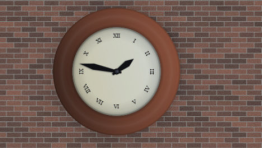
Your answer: **1:47**
